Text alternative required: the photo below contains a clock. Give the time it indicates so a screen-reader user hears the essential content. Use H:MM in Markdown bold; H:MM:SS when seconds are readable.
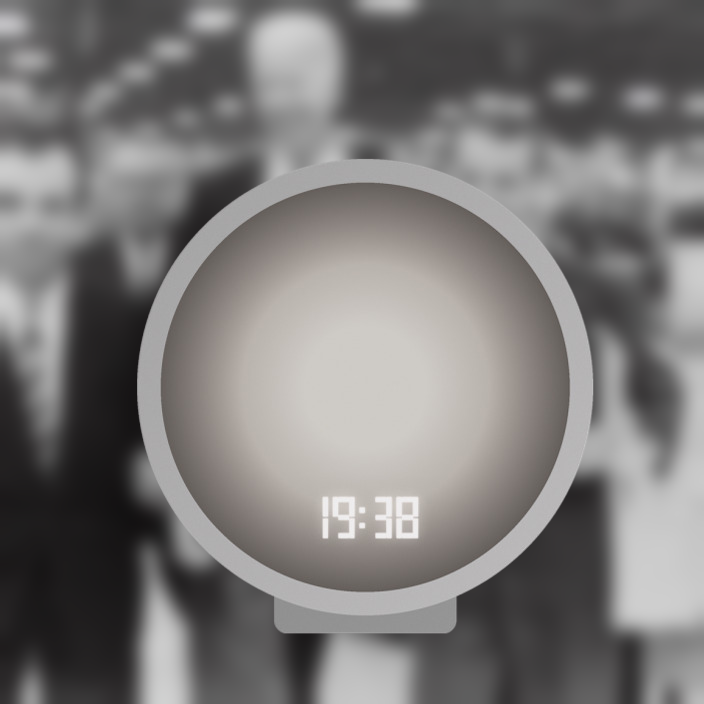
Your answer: **19:38**
